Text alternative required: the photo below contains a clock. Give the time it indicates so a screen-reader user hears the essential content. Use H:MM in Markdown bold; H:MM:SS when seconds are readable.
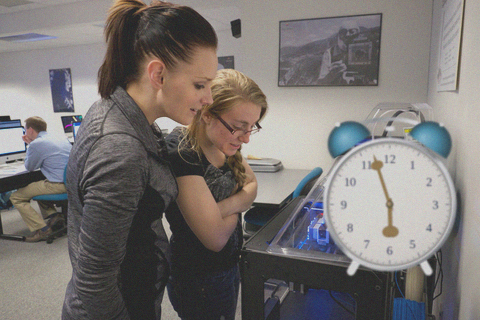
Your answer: **5:57**
